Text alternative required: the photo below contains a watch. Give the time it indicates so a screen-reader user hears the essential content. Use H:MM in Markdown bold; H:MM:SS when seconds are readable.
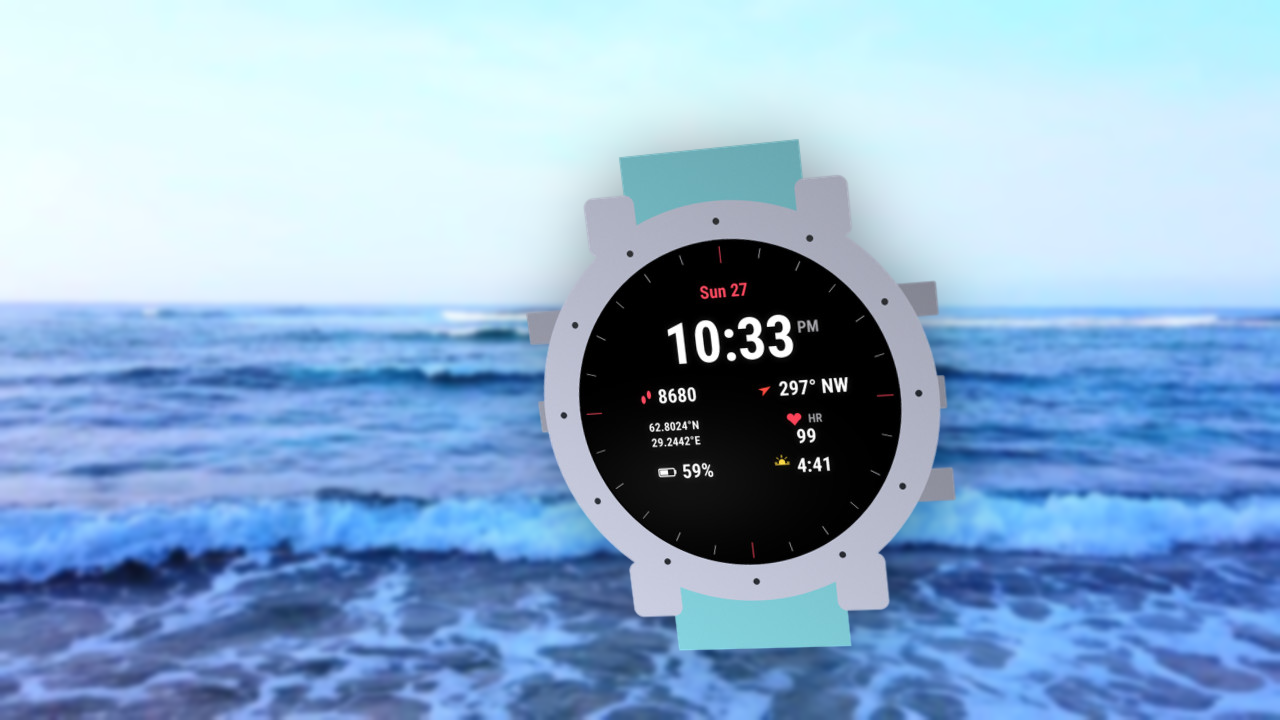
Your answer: **10:33**
